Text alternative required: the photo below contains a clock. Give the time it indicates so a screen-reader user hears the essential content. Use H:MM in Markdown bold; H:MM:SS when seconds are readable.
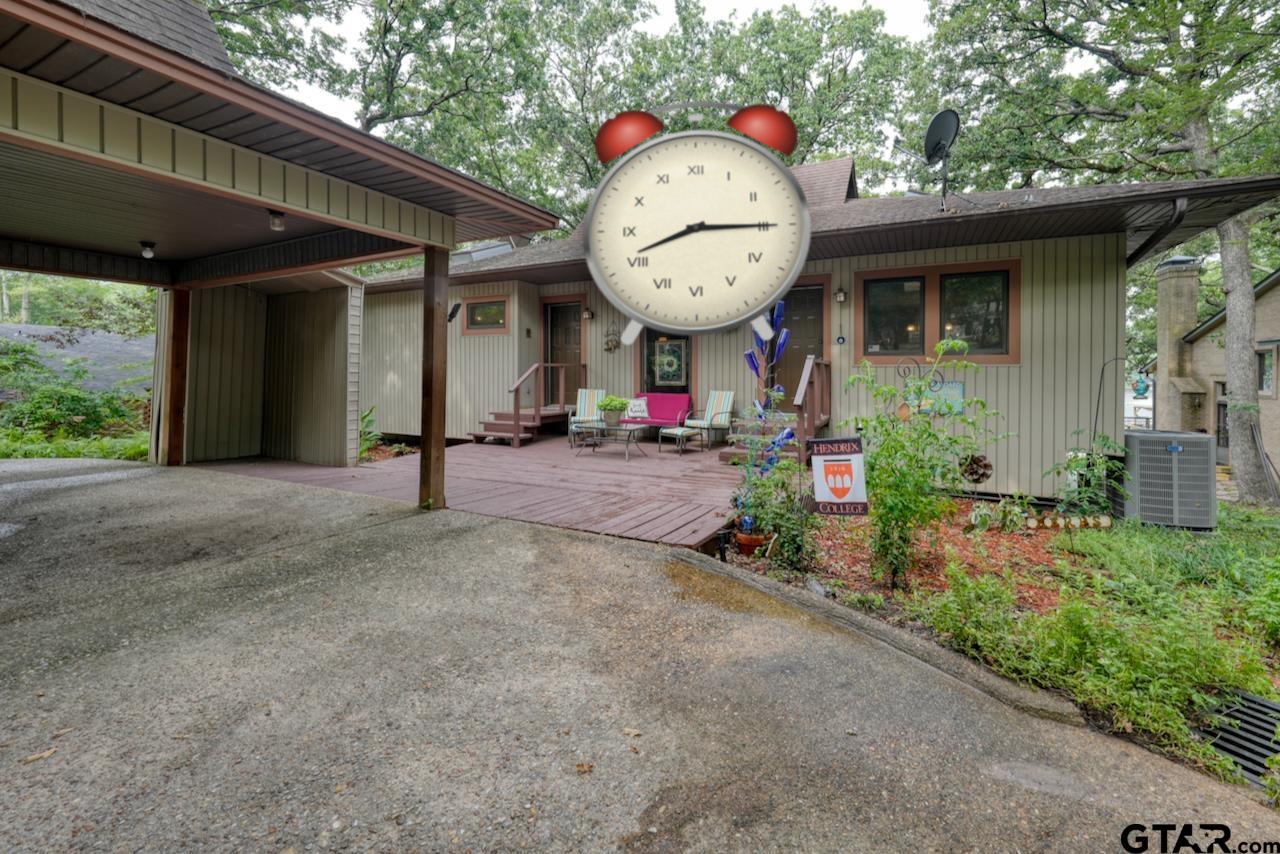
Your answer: **8:15**
